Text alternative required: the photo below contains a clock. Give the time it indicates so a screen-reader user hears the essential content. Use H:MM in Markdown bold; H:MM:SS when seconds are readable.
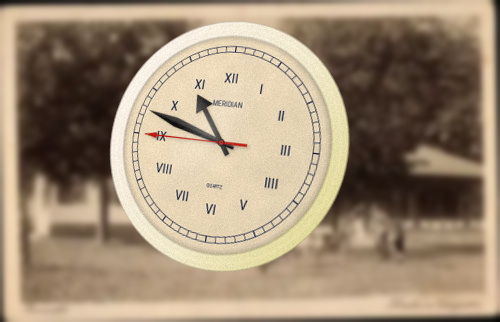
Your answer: **10:47:45**
